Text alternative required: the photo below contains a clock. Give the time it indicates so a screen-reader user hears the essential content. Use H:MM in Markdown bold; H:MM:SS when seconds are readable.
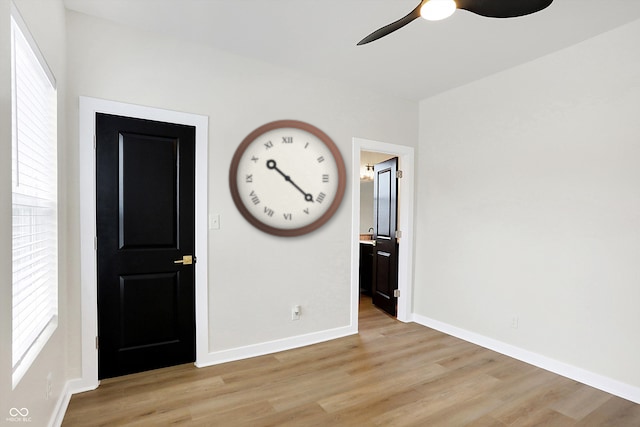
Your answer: **10:22**
